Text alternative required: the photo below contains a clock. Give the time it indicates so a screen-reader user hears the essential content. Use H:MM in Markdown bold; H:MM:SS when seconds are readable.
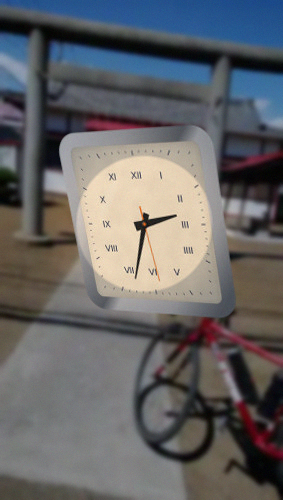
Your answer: **2:33:29**
